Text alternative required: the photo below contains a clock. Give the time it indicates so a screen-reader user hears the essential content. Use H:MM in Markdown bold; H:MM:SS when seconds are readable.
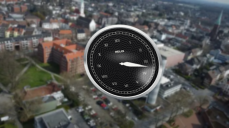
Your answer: **3:17**
